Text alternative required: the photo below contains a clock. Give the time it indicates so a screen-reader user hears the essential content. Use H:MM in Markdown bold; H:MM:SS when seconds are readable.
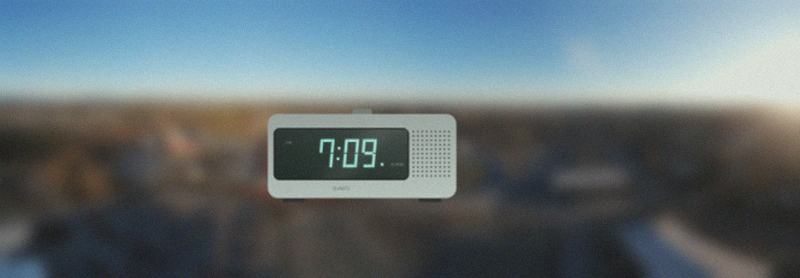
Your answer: **7:09**
